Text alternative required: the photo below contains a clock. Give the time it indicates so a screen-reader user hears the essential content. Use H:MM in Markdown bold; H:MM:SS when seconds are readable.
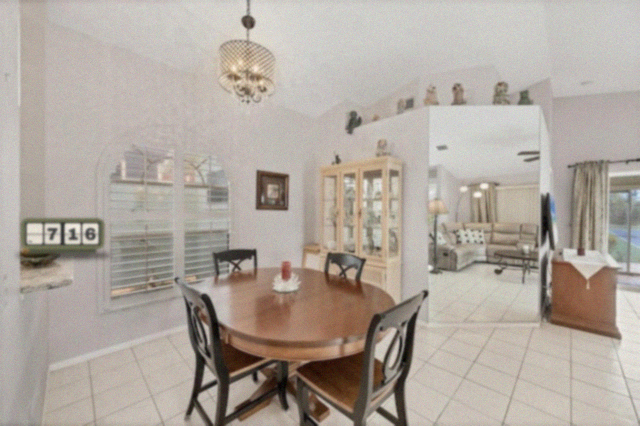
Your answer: **7:16**
